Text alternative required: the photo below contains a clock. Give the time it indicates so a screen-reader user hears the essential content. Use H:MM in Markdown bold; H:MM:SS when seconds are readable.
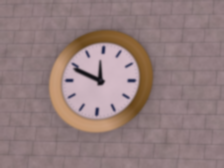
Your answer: **11:49**
